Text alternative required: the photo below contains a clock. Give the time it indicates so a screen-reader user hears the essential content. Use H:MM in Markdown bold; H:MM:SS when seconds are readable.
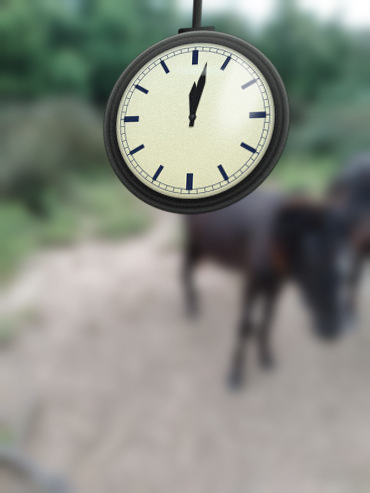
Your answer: **12:02**
